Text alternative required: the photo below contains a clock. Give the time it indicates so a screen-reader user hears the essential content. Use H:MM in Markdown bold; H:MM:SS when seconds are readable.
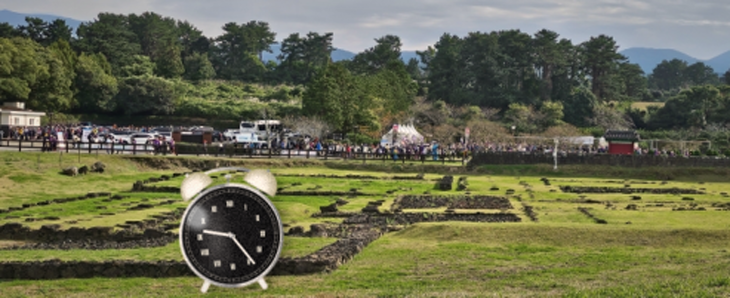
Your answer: **9:24**
